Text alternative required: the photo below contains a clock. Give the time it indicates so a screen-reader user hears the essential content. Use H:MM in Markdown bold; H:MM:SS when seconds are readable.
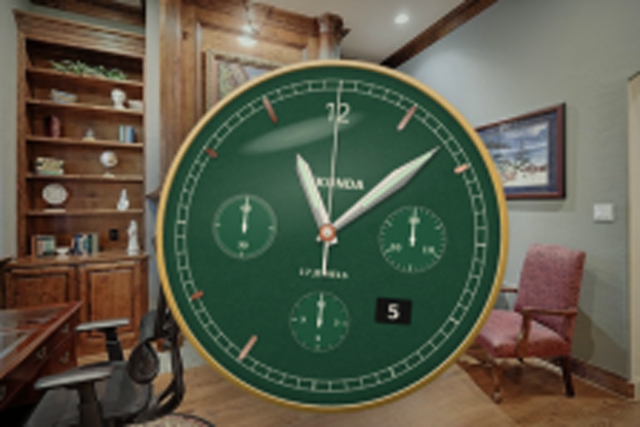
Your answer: **11:08**
